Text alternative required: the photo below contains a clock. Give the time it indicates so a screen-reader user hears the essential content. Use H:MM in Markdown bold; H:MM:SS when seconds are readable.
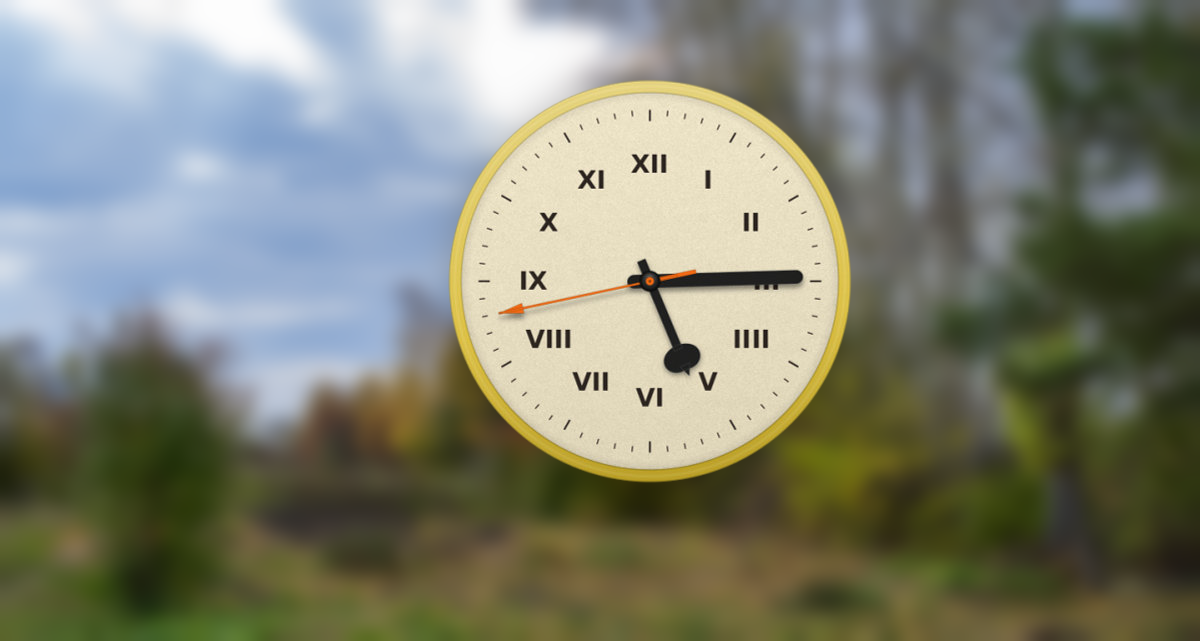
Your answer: **5:14:43**
